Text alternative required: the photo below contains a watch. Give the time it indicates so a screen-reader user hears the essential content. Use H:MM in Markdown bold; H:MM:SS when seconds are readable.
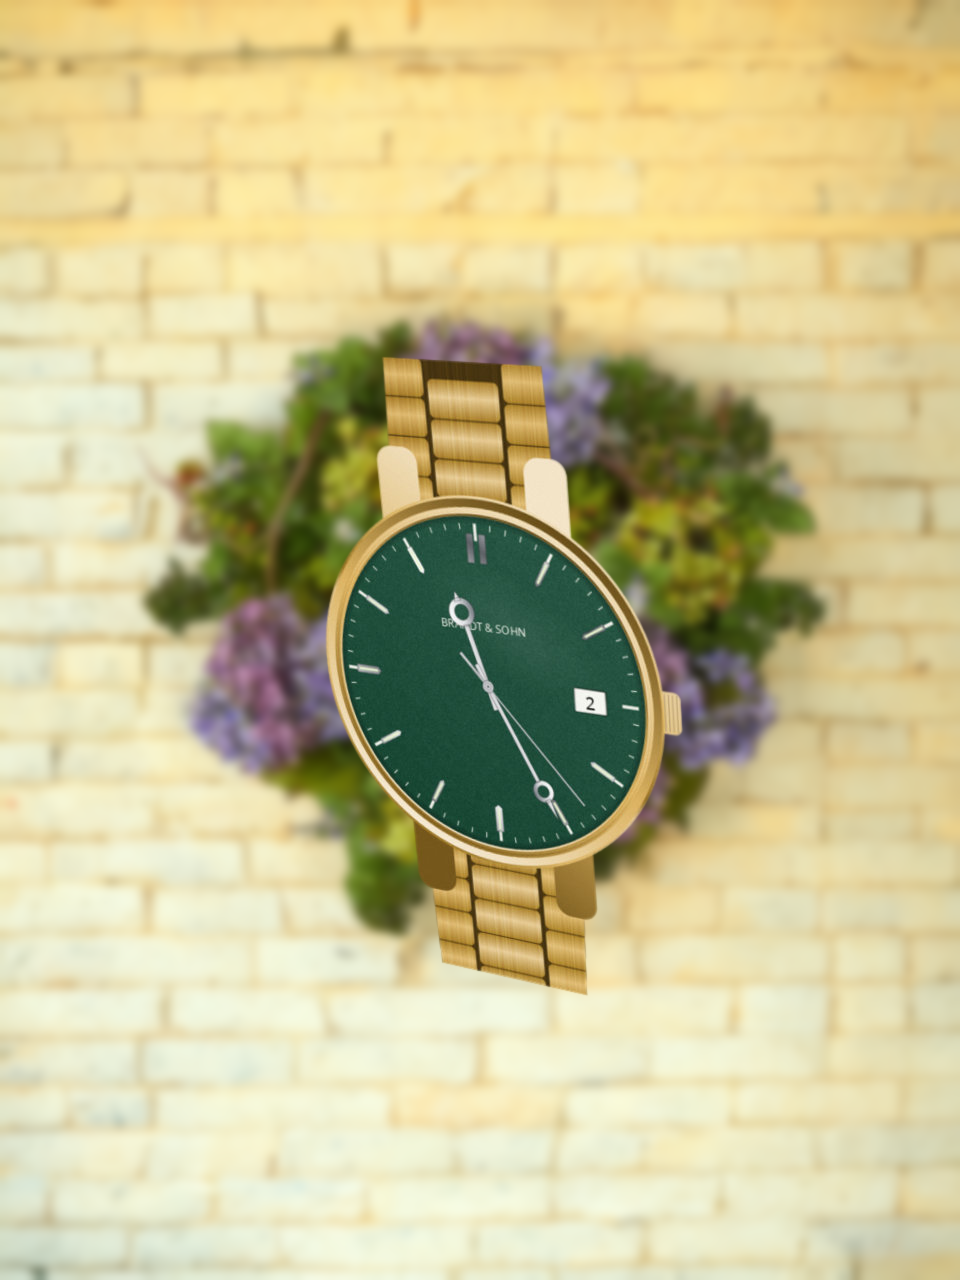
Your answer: **11:25:23**
